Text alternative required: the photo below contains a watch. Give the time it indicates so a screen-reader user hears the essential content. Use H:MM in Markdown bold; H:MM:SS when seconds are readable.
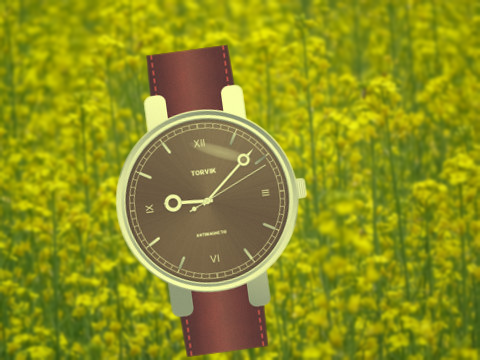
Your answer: **9:08:11**
